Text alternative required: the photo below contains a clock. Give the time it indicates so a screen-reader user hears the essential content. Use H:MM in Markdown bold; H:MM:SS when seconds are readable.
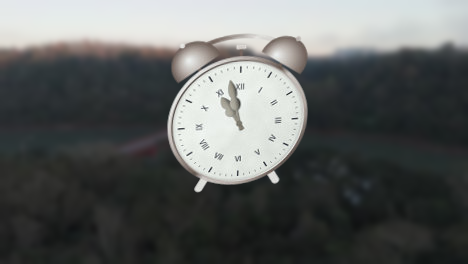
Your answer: **10:58**
